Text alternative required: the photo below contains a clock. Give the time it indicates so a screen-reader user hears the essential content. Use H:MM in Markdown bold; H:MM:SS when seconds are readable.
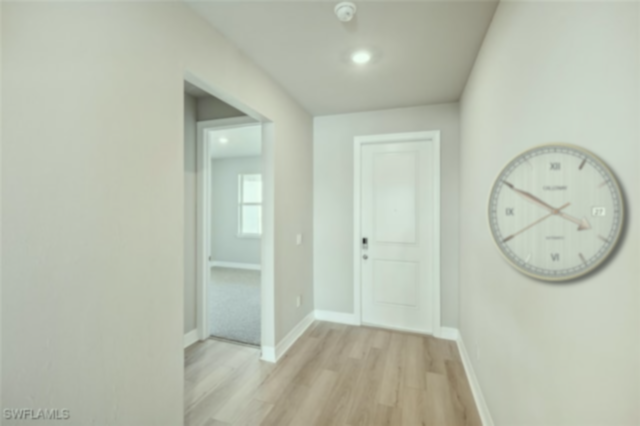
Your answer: **3:49:40**
